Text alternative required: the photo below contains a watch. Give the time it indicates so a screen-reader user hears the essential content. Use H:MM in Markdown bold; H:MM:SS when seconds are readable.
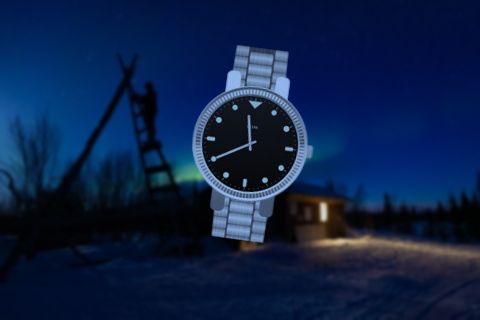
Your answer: **11:40**
